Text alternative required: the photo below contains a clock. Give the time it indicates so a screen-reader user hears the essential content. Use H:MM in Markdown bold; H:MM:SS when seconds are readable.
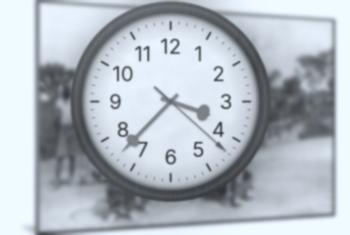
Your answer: **3:37:22**
